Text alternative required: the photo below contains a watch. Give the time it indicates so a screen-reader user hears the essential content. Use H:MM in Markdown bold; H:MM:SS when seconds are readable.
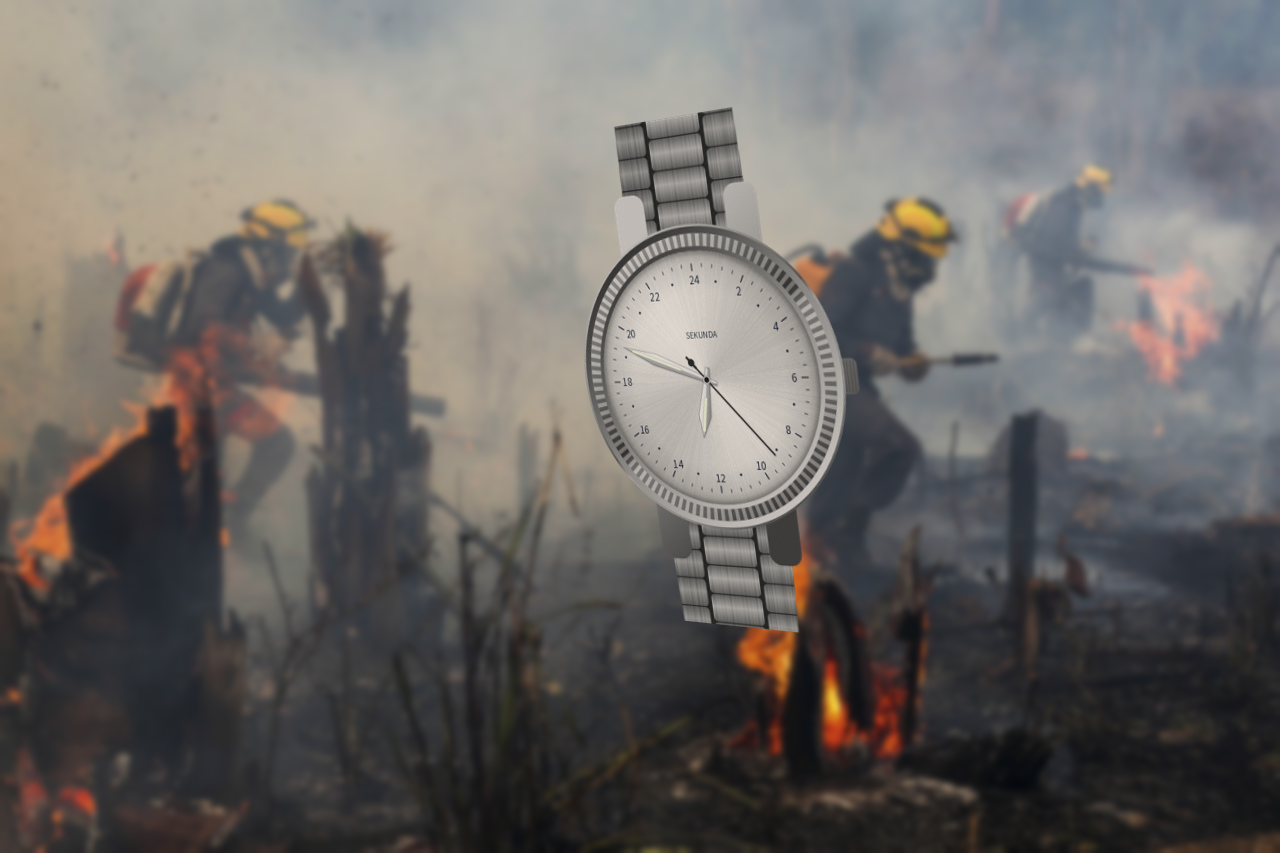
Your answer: **12:48:23**
